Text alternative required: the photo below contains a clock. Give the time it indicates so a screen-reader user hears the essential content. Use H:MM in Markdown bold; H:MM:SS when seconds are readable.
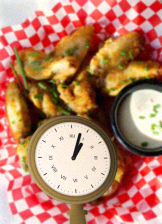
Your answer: **1:03**
